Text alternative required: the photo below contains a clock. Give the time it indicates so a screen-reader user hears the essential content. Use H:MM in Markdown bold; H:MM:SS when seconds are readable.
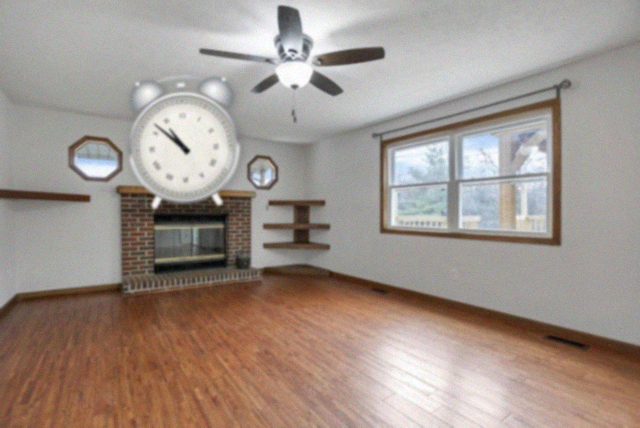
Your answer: **10:52**
